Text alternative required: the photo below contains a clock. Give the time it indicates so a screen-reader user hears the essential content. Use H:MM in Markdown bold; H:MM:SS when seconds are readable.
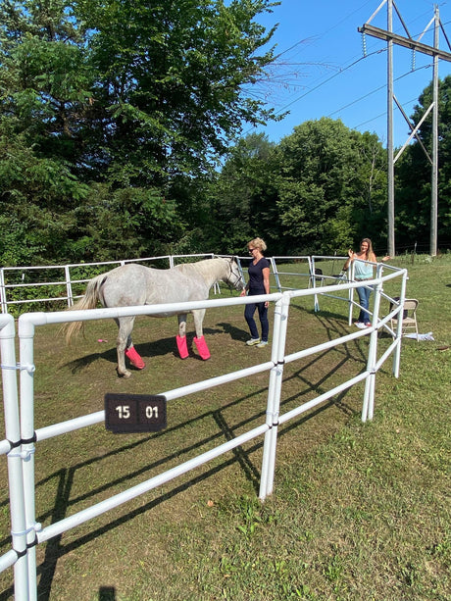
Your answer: **15:01**
